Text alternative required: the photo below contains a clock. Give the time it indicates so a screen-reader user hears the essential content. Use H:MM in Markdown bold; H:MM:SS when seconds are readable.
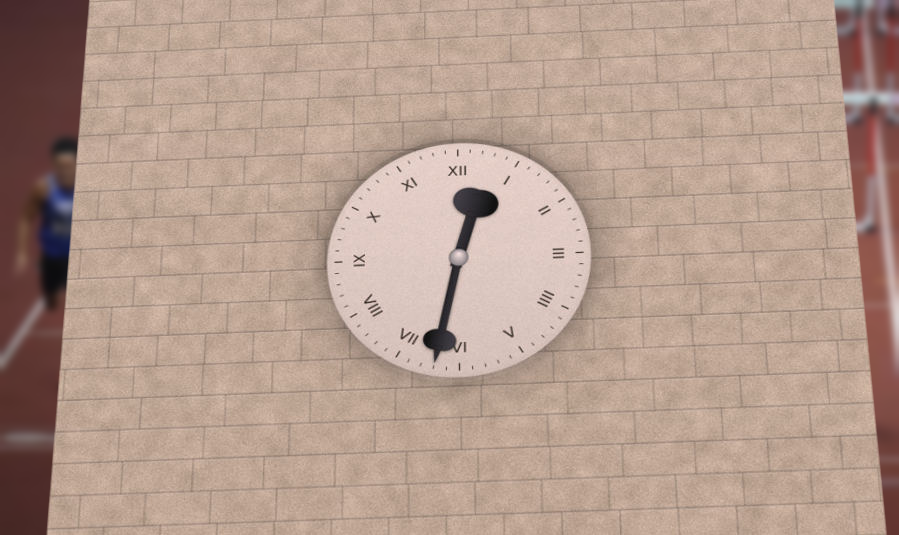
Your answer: **12:32**
